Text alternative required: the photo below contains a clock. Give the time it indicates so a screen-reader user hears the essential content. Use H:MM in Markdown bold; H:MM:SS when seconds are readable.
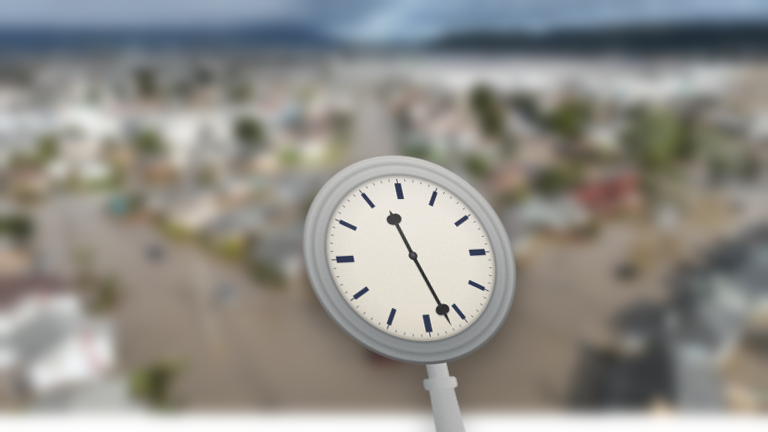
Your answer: **11:27**
